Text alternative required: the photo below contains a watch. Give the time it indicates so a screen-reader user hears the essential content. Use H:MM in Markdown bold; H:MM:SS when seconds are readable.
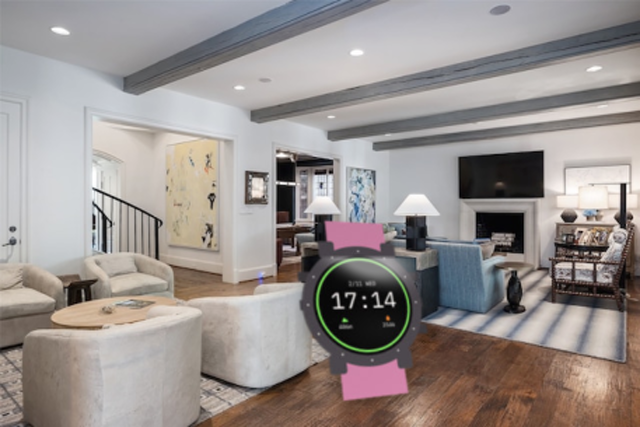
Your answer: **17:14**
